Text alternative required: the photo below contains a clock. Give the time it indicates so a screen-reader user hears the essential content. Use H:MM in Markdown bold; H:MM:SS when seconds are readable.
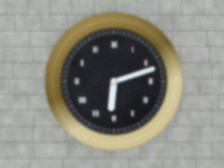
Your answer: **6:12**
